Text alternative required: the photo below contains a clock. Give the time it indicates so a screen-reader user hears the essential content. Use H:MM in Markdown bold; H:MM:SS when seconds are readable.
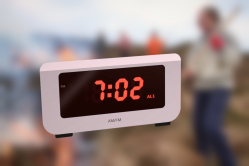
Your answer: **7:02**
